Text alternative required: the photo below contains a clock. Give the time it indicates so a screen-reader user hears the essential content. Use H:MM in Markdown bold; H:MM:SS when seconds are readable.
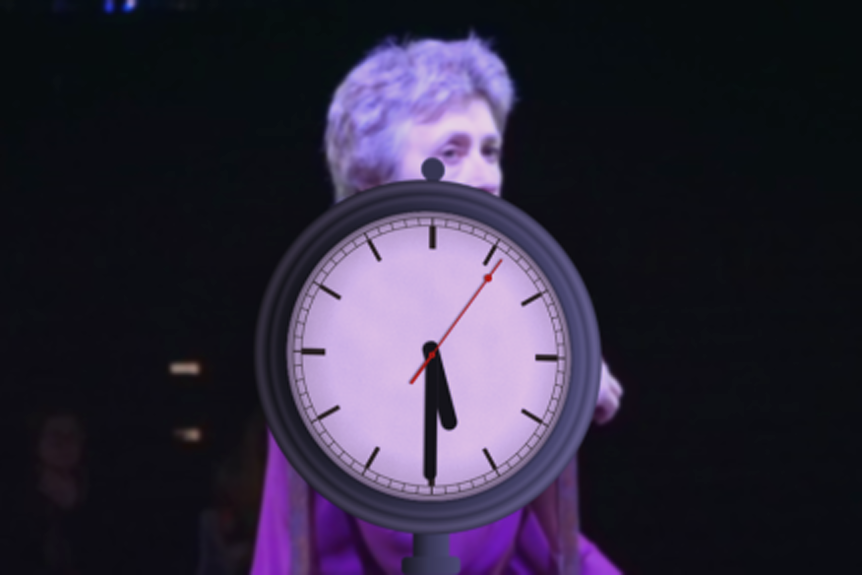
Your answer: **5:30:06**
